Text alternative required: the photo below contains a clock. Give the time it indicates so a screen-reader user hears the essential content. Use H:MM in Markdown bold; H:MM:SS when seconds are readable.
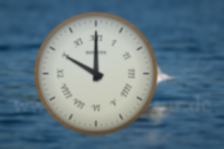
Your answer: **10:00**
